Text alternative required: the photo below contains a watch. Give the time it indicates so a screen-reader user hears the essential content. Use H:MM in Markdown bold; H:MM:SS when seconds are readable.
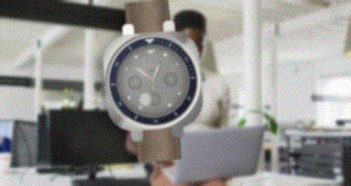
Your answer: **12:52**
